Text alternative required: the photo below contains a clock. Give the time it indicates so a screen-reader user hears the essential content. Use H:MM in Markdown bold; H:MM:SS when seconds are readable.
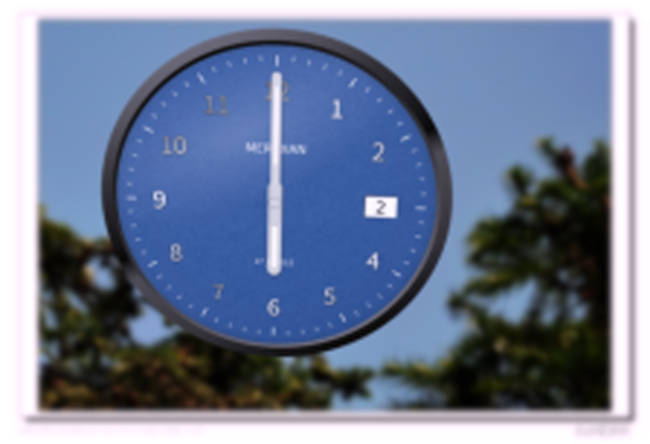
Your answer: **6:00**
